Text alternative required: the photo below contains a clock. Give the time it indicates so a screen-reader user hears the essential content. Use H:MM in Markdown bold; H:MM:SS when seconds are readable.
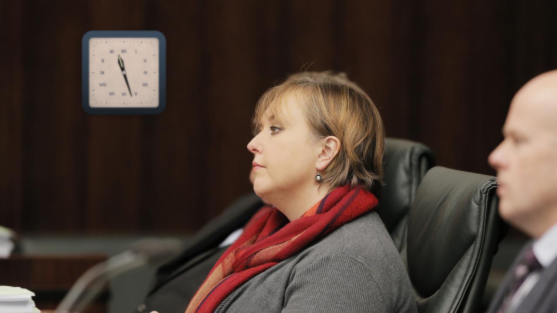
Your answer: **11:27**
